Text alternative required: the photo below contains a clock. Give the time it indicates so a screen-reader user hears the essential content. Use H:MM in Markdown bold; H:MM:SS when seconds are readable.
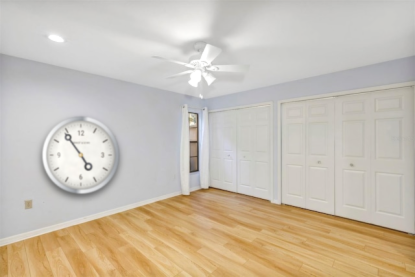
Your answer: **4:54**
